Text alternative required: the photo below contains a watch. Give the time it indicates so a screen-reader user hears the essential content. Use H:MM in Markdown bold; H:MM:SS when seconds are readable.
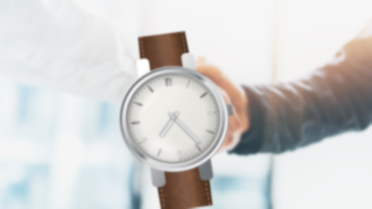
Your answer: **7:24**
